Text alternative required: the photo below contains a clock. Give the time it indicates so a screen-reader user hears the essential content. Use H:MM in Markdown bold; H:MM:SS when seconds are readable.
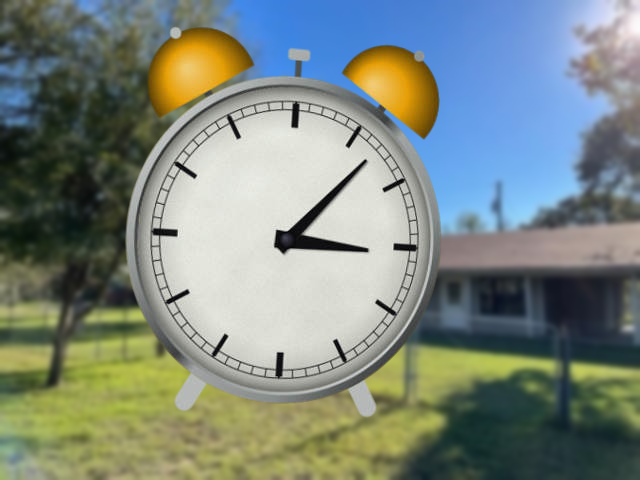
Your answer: **3:07**
